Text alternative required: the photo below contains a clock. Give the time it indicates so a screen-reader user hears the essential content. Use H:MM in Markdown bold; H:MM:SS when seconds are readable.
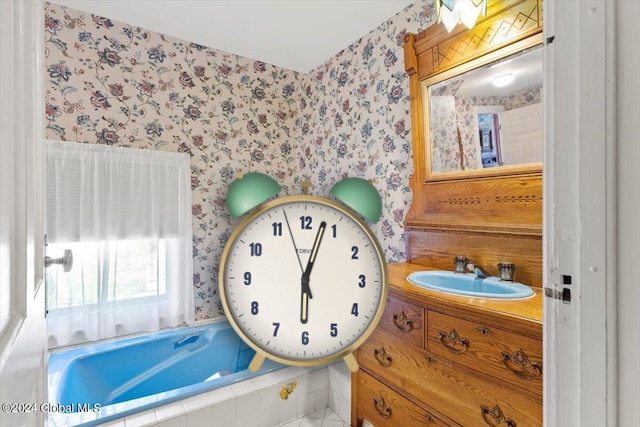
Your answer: **6:02:57**
